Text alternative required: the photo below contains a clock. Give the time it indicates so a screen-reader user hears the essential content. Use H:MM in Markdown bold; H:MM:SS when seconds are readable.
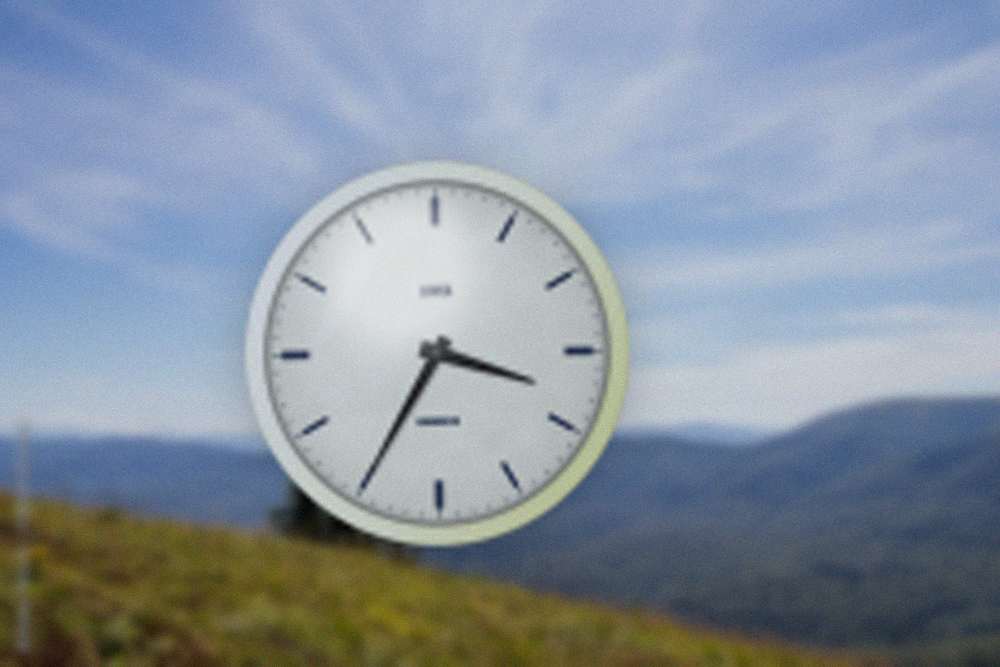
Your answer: **3:35**
